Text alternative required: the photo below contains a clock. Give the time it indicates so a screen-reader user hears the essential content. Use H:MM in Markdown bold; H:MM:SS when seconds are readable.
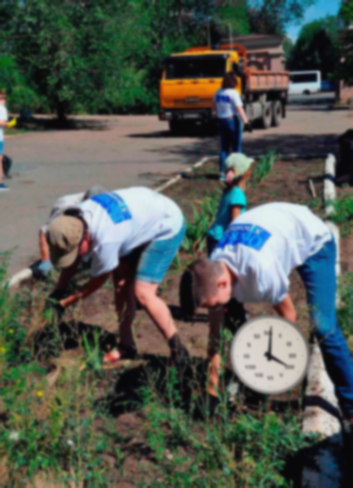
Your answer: **4:01**
